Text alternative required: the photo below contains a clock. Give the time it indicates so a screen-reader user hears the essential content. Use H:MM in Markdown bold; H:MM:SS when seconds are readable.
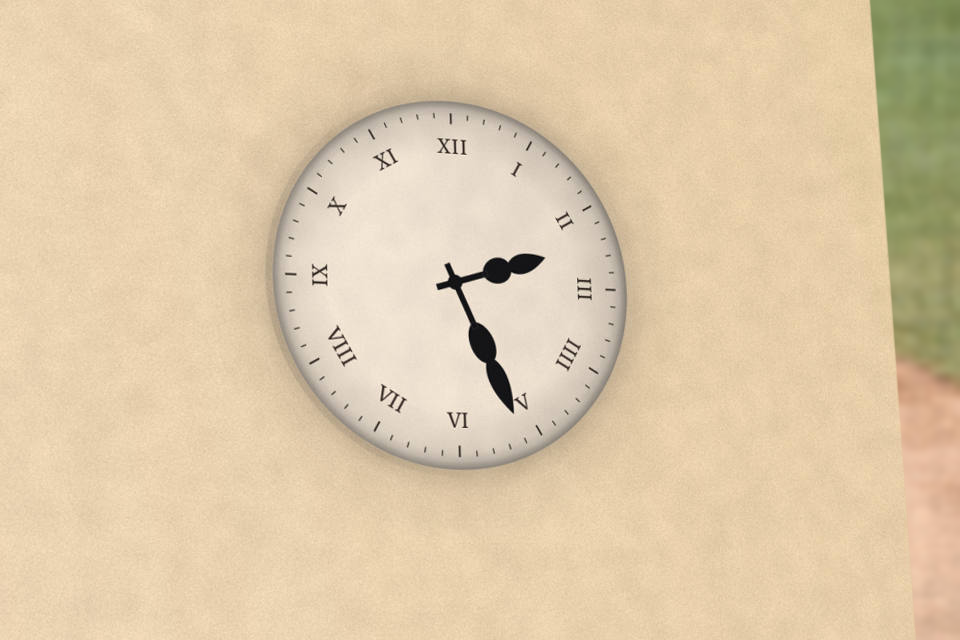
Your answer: **2:26**
